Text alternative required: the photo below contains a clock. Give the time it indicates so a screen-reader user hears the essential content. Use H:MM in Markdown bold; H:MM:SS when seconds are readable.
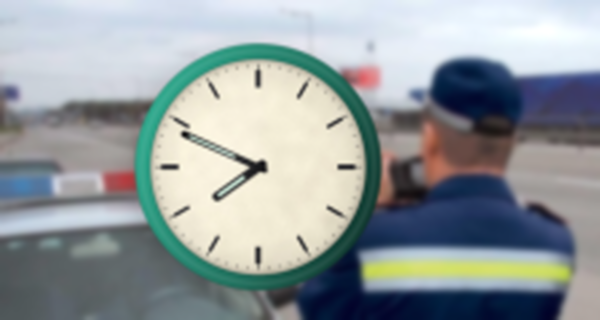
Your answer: **7:49**
